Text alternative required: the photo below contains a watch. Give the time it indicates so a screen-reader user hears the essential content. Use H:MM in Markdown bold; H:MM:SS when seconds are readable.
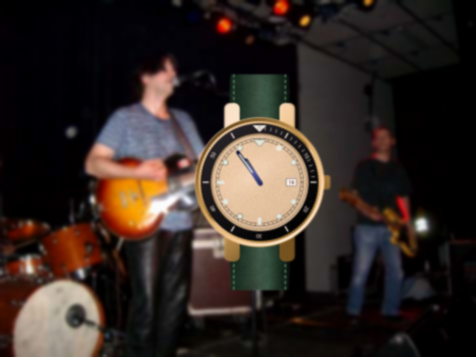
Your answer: **10:54**
